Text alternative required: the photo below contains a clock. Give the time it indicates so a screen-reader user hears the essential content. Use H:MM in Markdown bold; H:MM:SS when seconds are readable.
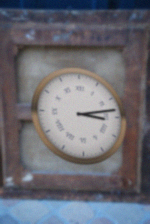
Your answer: **3:13**
